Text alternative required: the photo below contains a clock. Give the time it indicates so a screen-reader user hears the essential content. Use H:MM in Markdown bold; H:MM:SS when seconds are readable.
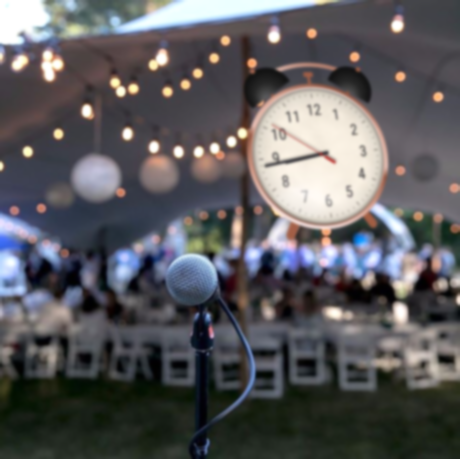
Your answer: **8:43:51**
